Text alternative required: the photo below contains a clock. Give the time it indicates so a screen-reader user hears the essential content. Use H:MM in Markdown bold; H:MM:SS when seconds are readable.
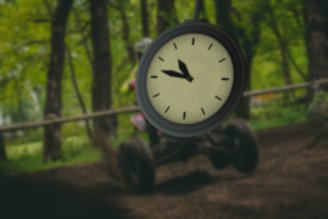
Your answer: **10:47**
